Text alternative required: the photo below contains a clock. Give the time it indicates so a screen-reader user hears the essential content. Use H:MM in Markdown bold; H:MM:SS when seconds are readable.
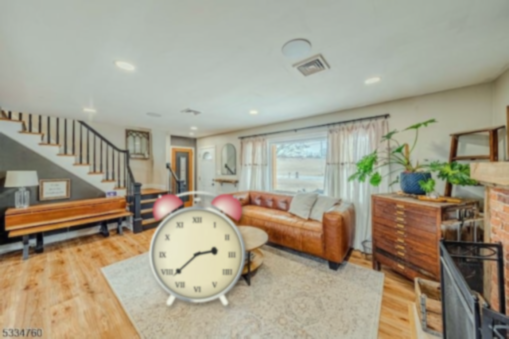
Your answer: **2:38**
